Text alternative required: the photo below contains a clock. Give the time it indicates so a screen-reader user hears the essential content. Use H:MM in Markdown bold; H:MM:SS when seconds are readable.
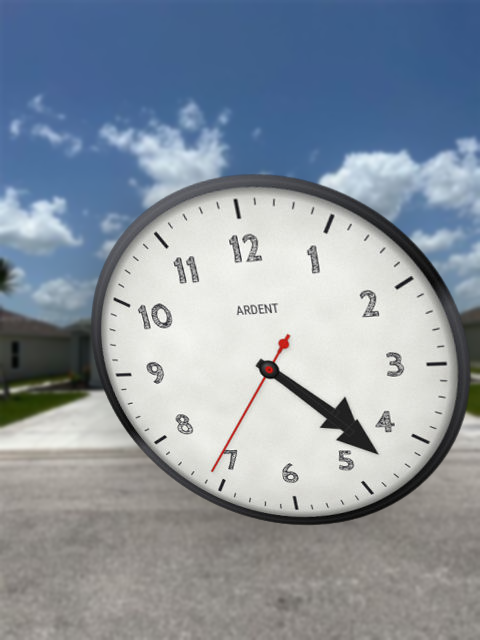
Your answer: **4:22:36**
